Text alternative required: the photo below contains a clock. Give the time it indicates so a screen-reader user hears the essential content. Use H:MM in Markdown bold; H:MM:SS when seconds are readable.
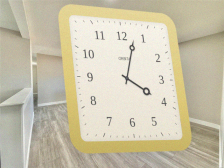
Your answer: **4:03**
